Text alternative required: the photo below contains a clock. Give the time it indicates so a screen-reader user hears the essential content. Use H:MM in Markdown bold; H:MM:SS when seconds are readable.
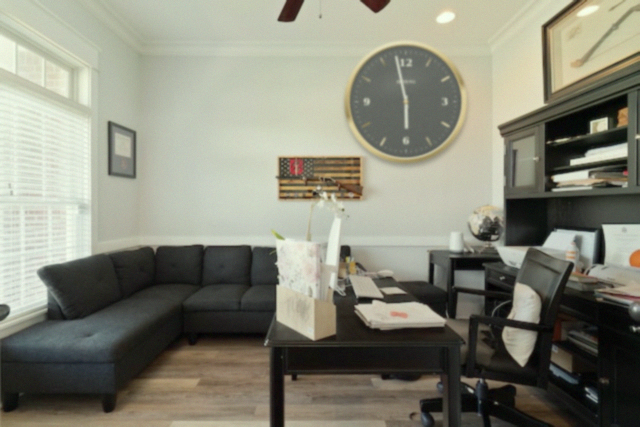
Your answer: **5:58**
